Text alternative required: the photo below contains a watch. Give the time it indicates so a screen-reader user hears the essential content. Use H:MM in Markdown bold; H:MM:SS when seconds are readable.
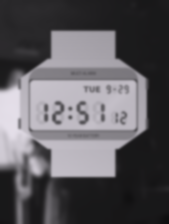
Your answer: **12:51:12**
